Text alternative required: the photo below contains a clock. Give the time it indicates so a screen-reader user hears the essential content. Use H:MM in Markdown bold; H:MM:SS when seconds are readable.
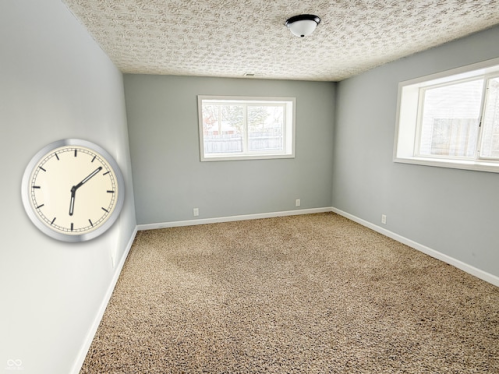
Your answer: **6:08**
